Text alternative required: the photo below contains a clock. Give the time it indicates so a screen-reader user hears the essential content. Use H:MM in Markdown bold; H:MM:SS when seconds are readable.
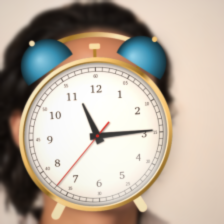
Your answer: **11:14:37**
